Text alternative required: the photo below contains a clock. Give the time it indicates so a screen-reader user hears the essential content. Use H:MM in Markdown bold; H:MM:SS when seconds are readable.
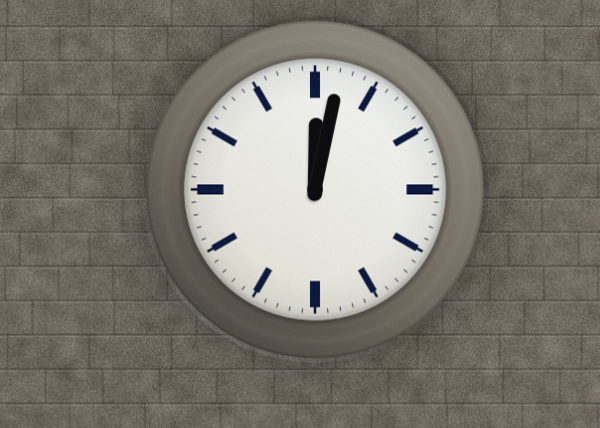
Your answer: **12:02**
